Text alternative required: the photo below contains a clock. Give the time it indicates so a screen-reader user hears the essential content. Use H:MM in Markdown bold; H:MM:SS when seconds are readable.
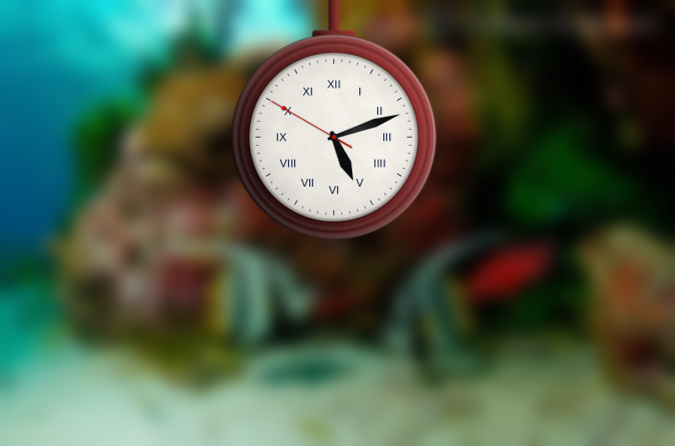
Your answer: **5:11:50**
